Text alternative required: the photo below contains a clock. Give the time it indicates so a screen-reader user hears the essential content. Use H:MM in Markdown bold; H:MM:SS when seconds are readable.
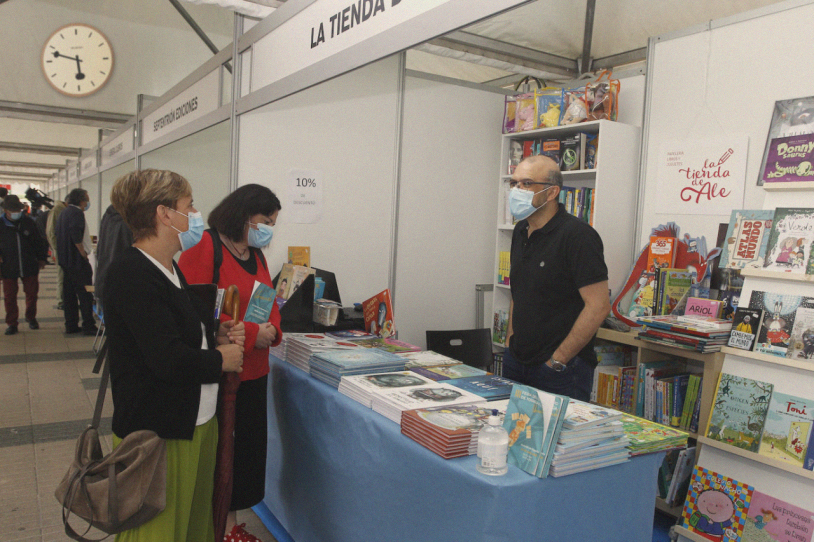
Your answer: **5:48**
